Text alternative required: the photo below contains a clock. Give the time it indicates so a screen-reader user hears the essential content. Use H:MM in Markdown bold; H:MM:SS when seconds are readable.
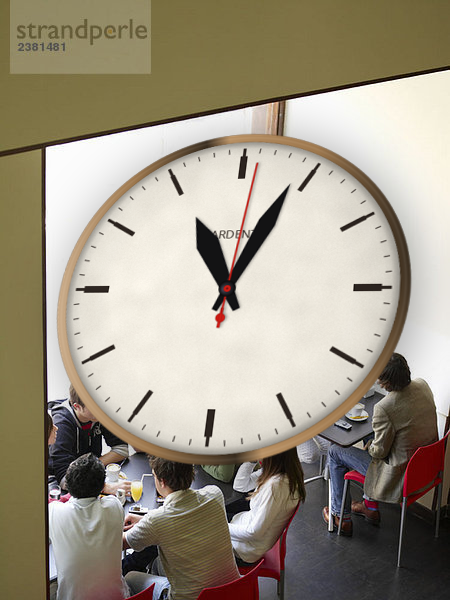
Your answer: **11:04:01**
